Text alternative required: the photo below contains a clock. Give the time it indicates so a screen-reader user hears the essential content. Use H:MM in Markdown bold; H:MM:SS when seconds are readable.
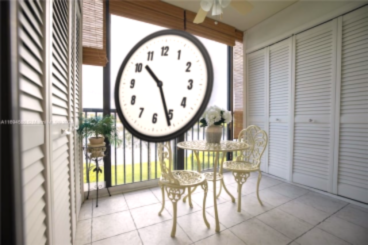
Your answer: **10:26**
